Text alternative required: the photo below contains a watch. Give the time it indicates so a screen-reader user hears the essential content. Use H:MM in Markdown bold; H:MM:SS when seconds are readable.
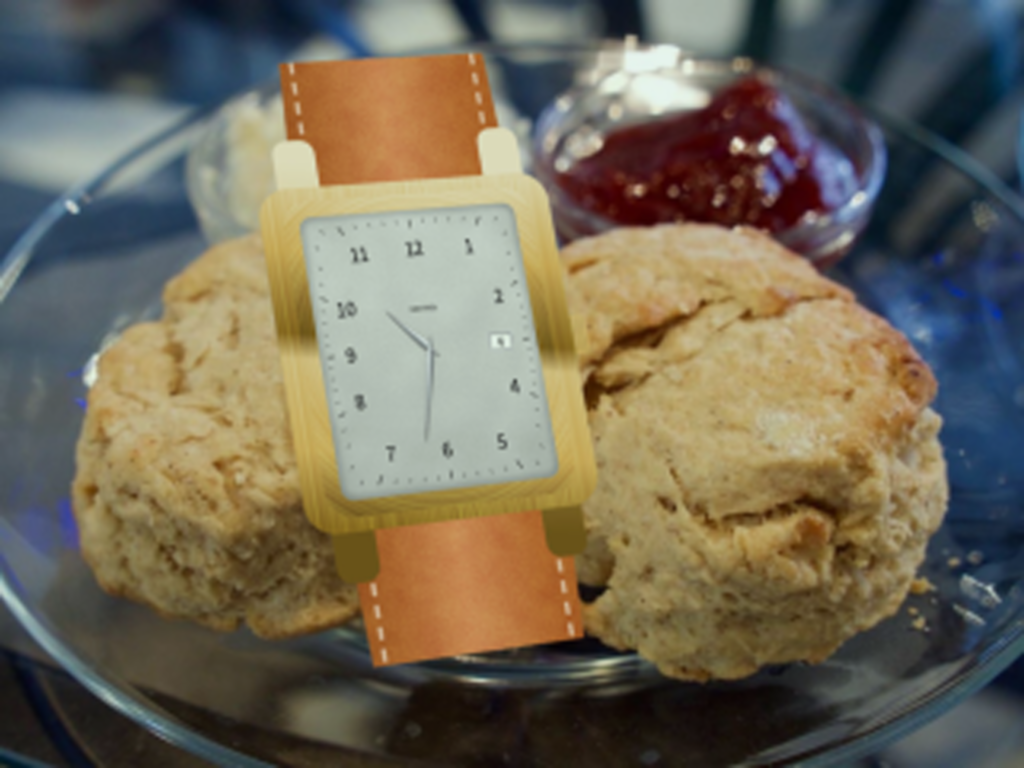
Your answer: **10:32**
